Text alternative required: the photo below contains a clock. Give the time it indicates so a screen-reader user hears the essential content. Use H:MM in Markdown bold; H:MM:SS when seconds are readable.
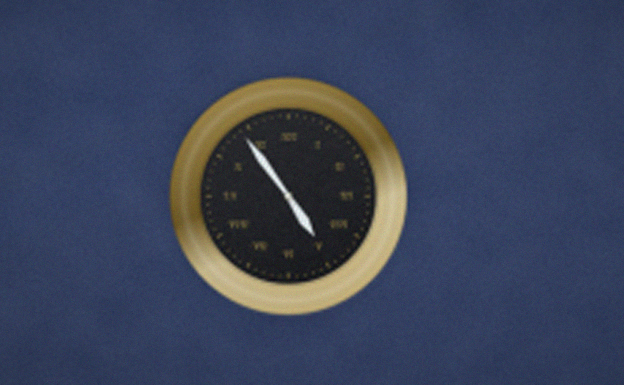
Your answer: **4:54**
